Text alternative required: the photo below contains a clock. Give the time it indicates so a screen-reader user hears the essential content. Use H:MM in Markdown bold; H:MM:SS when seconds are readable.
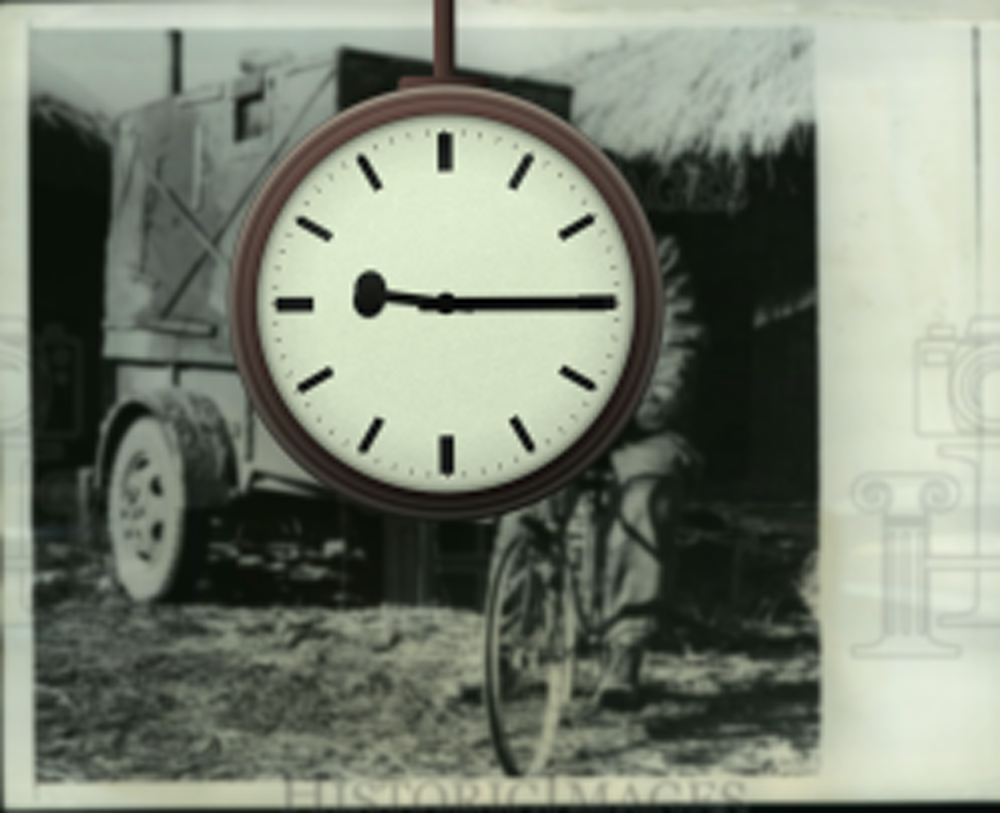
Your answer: **9:15**
